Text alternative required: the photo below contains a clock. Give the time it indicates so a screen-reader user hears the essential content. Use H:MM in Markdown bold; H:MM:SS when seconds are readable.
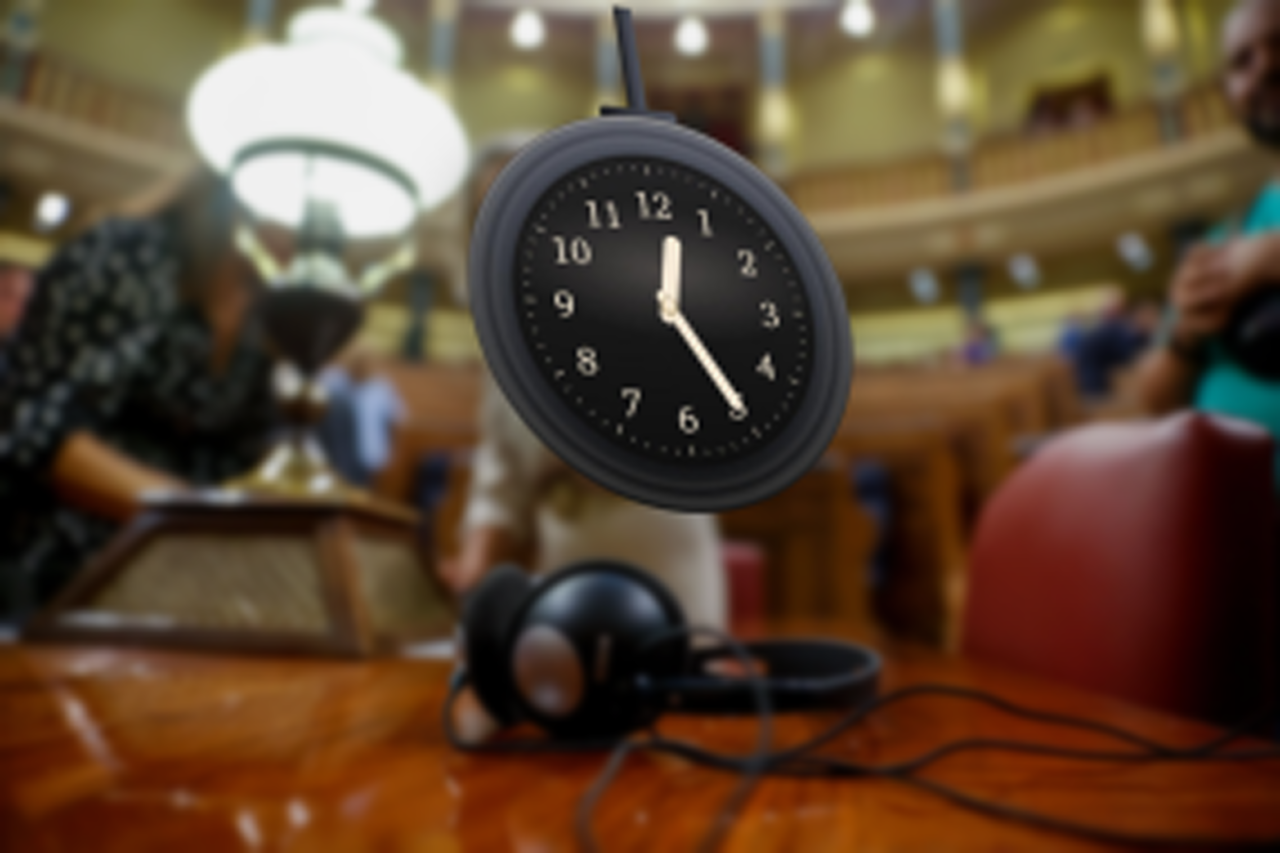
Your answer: **12:25**
